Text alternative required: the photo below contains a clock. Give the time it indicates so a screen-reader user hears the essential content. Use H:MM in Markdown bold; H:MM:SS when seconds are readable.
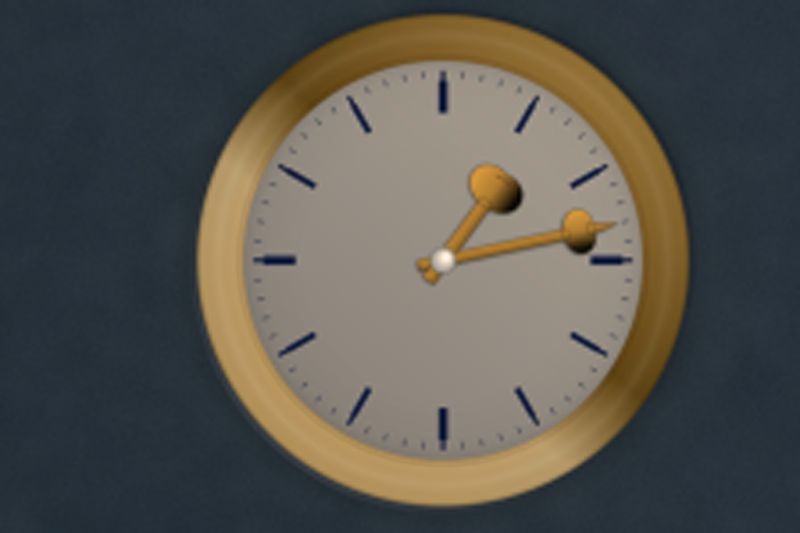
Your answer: **1:13**
